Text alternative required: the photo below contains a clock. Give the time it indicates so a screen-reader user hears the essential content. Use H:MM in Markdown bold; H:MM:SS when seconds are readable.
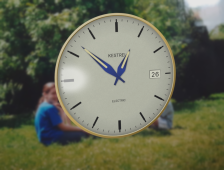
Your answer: **12:52**
